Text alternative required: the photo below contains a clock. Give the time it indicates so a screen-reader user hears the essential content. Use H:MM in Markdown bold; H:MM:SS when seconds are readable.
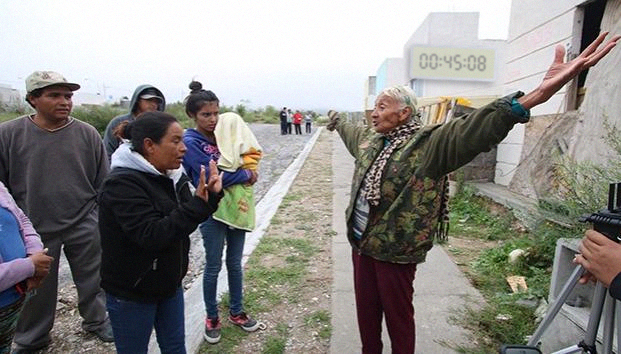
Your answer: **0:45:08**
